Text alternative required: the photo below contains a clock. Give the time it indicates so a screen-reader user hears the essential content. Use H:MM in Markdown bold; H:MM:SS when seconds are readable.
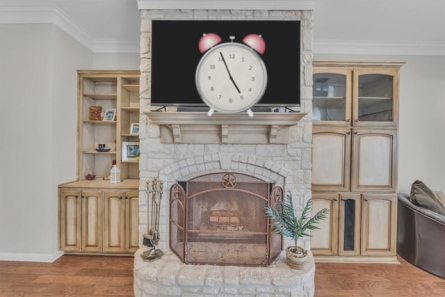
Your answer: **4:56**
